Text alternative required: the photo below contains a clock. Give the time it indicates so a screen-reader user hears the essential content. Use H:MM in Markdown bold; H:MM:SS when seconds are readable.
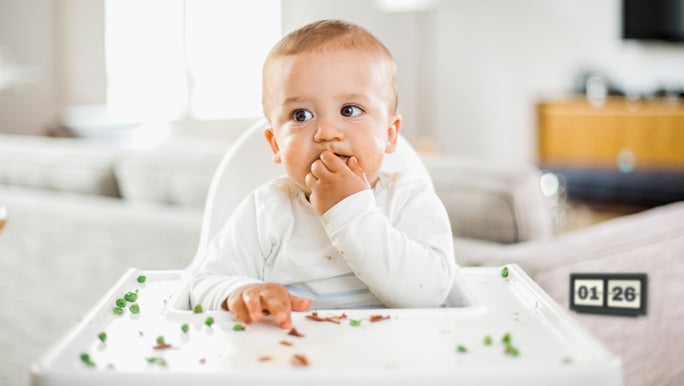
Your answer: **1:26**
